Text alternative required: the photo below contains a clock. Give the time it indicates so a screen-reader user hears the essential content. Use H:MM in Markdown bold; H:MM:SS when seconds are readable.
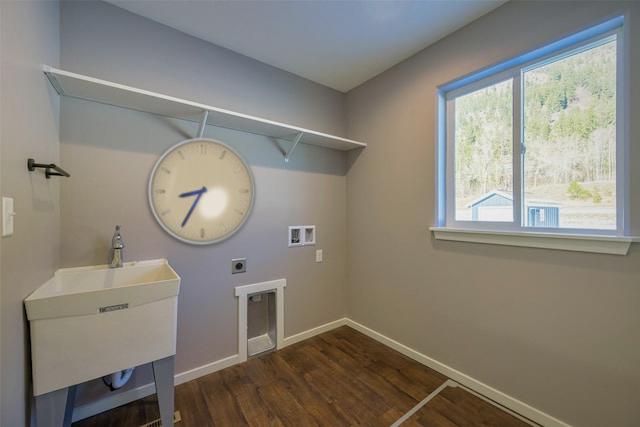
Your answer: **8:35**
